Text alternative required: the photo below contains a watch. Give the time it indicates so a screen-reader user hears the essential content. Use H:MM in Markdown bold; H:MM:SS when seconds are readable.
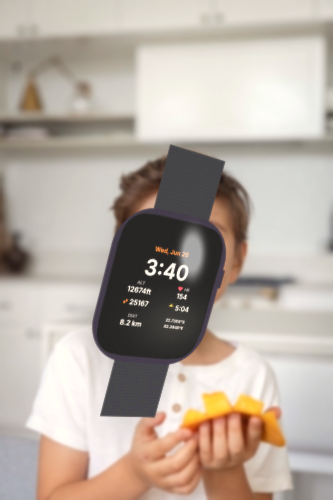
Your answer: **3:40**
